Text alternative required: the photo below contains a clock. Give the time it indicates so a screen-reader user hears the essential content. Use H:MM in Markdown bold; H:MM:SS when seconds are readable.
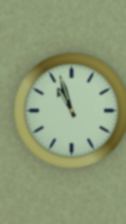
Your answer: **10:57**
